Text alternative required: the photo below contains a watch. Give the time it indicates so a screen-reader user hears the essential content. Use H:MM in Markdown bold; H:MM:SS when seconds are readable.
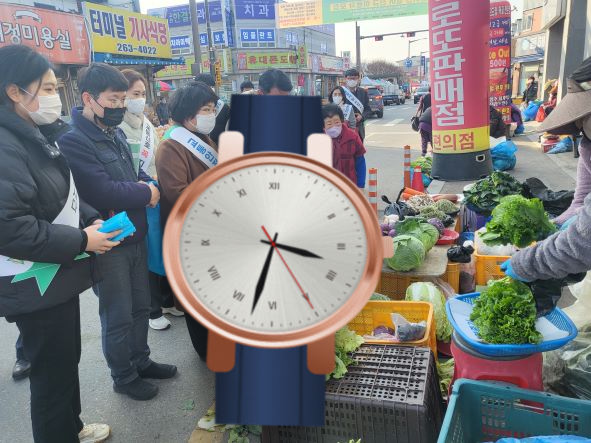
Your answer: **3:32:25**
